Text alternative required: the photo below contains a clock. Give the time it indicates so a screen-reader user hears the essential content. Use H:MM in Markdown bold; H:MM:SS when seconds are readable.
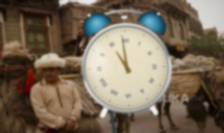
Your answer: **10:59**
